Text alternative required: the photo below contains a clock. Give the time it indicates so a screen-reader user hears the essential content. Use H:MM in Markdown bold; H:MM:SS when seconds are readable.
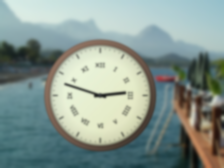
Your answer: **2:48**
